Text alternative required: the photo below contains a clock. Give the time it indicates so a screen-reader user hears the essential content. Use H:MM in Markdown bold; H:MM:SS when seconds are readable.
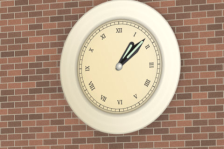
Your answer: **1:08**
